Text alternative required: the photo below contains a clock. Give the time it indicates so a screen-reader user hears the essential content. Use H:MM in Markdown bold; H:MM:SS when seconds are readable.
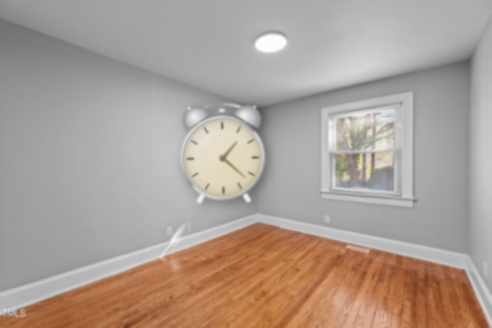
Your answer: **1:22**
